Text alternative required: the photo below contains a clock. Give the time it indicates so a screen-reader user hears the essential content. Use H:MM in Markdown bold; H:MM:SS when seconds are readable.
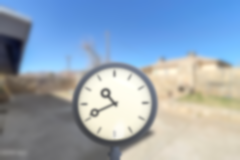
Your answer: **10:41**
